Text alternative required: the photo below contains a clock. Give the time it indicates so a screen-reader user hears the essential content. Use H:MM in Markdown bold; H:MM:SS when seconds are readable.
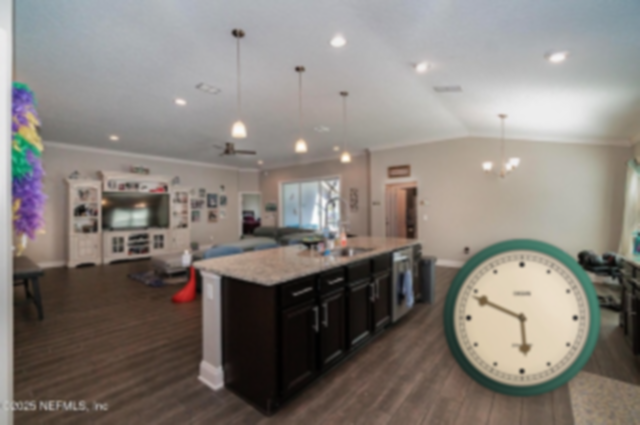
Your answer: **5:49**
